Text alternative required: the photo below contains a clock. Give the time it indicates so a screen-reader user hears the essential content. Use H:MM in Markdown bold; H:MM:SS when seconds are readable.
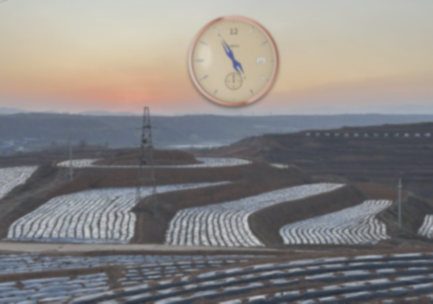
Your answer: **4:55**
